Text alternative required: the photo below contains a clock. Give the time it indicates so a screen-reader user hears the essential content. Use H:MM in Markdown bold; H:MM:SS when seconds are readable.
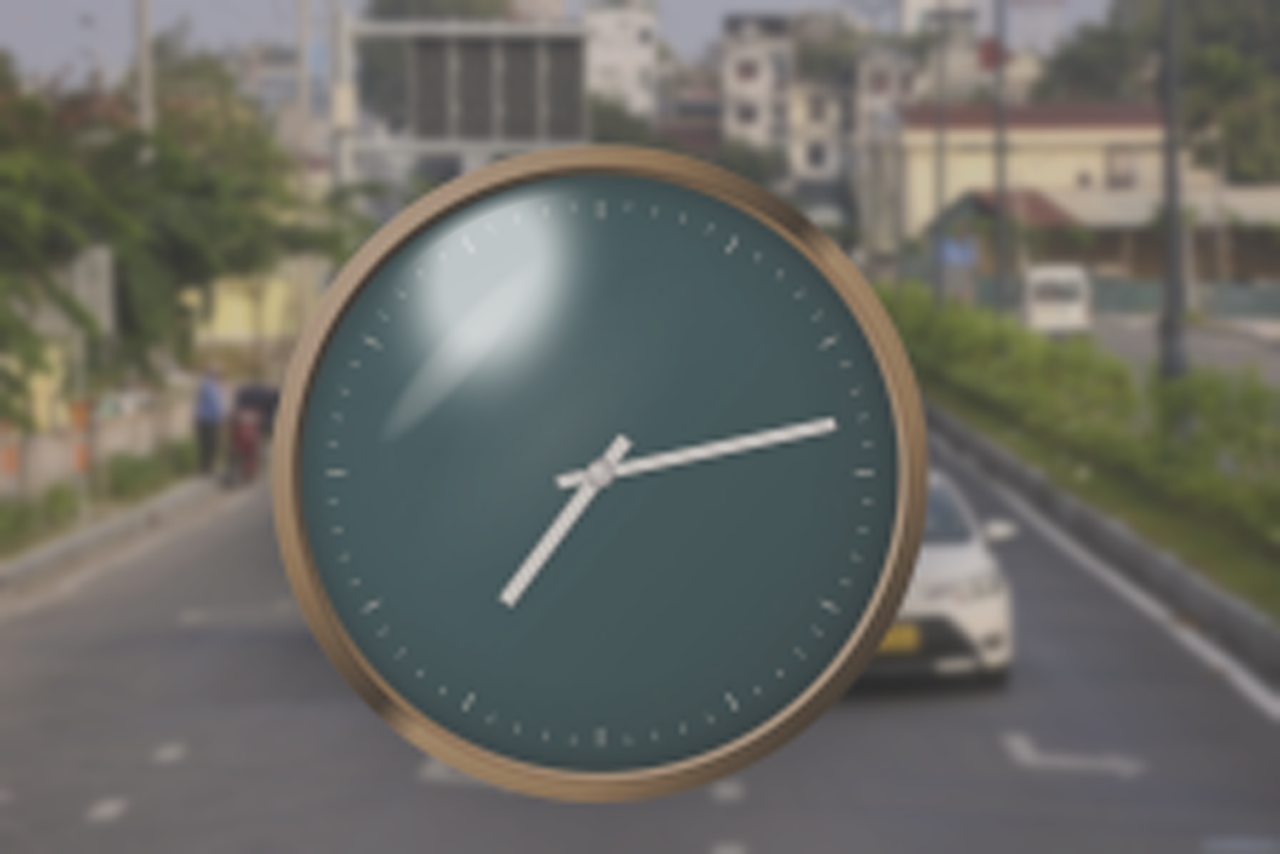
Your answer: **7:13**
